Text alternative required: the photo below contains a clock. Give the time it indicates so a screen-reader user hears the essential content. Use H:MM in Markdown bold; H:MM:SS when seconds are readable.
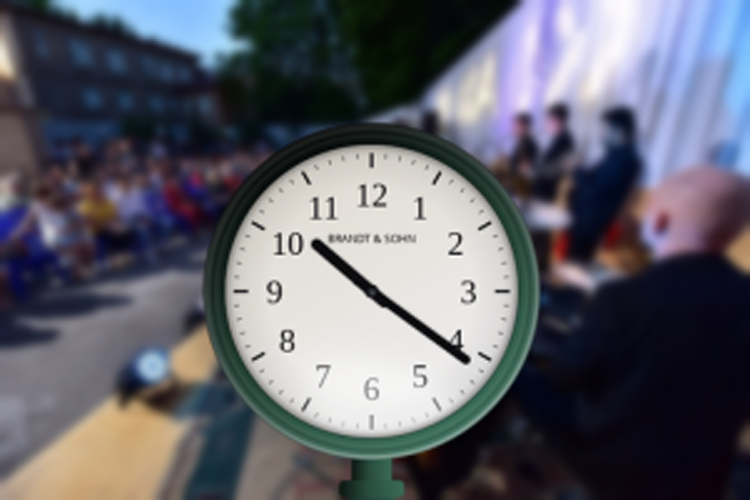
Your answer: **10:21**
